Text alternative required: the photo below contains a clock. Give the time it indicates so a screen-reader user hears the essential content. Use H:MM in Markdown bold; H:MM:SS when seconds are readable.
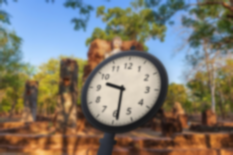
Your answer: **9:29**
